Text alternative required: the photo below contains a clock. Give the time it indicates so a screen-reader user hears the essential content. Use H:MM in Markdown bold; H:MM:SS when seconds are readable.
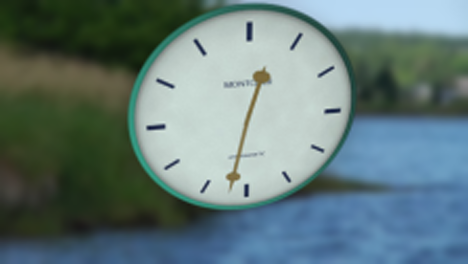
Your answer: **12:32**
